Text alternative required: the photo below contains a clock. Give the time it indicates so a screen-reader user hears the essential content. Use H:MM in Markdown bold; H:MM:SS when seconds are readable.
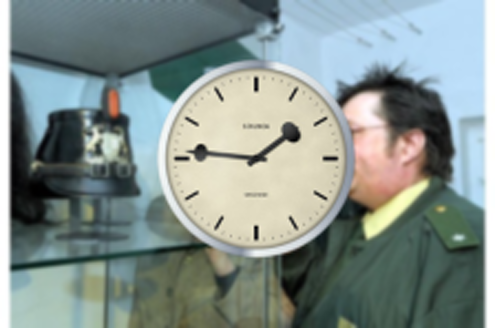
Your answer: **1:46**
